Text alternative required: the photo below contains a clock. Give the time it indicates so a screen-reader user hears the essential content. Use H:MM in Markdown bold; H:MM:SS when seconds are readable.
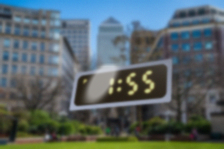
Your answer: **1:55**
